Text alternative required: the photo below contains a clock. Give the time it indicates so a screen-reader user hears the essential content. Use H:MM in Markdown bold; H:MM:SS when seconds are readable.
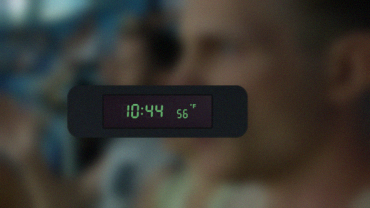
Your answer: **10:44**
